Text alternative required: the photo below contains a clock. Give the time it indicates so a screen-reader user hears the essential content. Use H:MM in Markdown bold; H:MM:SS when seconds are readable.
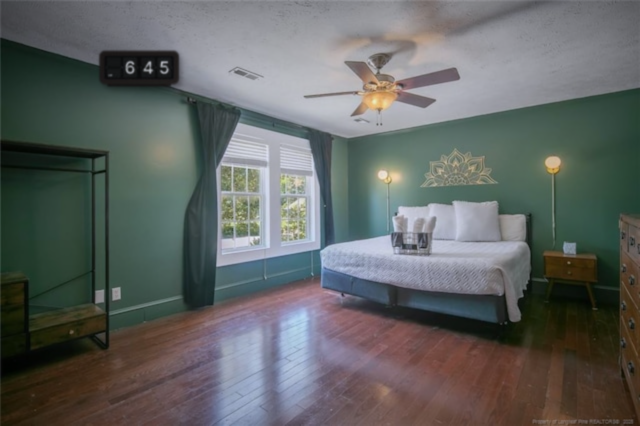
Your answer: **6:45**
